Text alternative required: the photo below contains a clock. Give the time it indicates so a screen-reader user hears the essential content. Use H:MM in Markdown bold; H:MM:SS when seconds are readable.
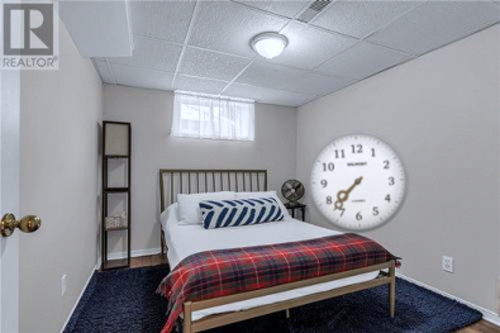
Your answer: **7:37**
